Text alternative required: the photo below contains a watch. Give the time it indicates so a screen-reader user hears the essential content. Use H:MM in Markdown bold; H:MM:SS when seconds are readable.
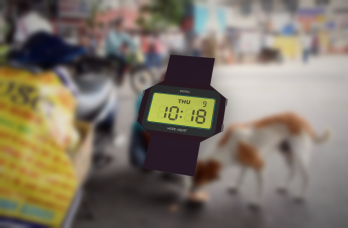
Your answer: **10:18**
